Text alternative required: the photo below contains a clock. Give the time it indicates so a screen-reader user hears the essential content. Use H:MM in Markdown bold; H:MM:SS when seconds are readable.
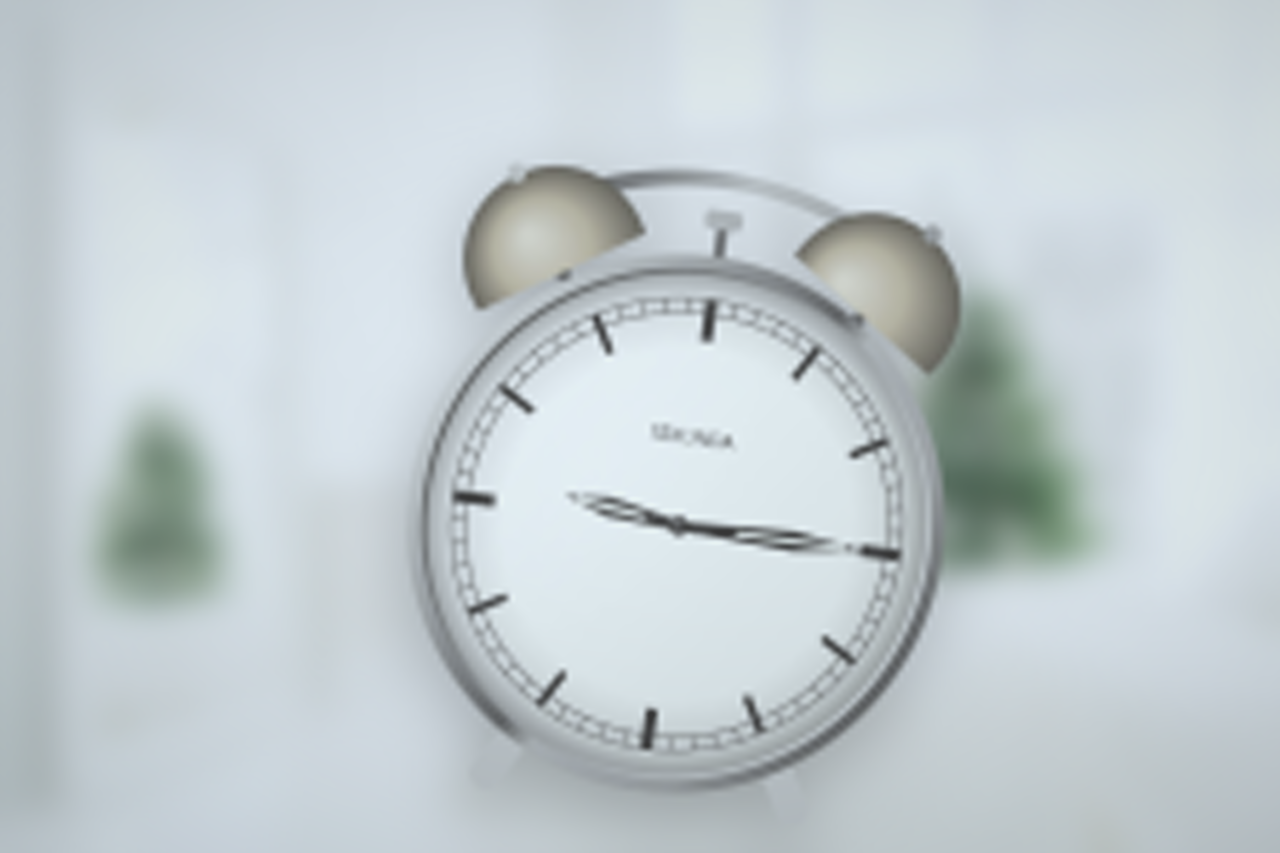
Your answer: **9:15**
